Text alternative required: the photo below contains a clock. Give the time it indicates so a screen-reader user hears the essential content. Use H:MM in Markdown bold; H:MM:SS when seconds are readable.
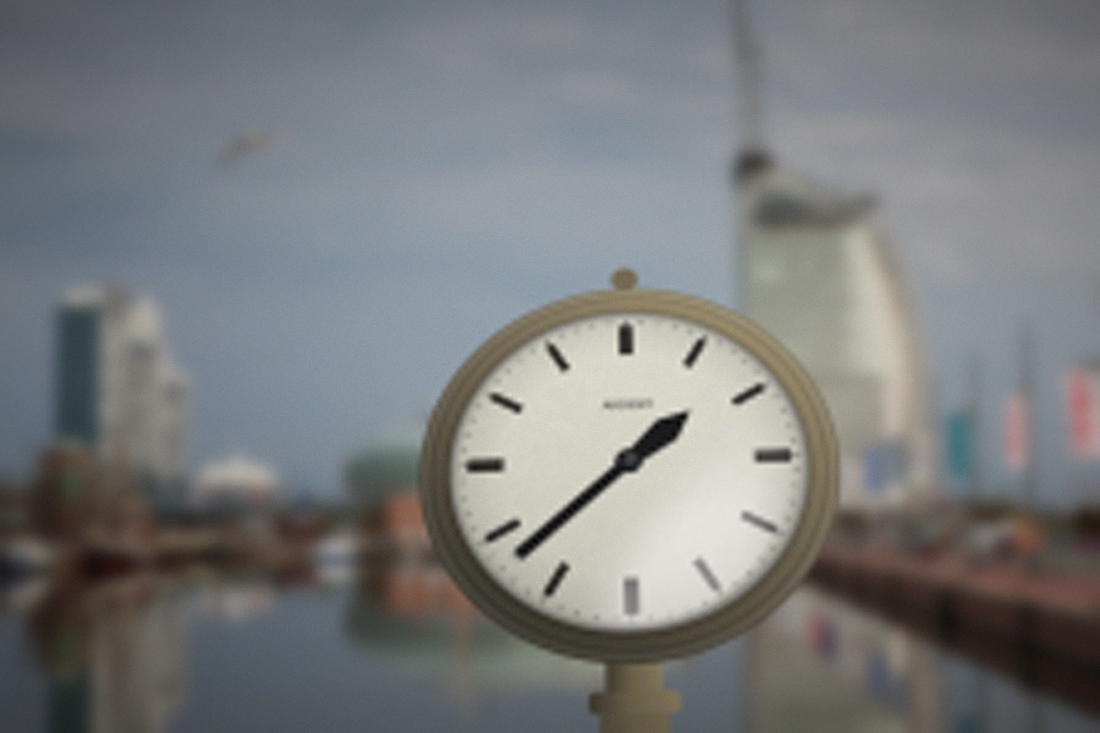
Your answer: **1:38**
